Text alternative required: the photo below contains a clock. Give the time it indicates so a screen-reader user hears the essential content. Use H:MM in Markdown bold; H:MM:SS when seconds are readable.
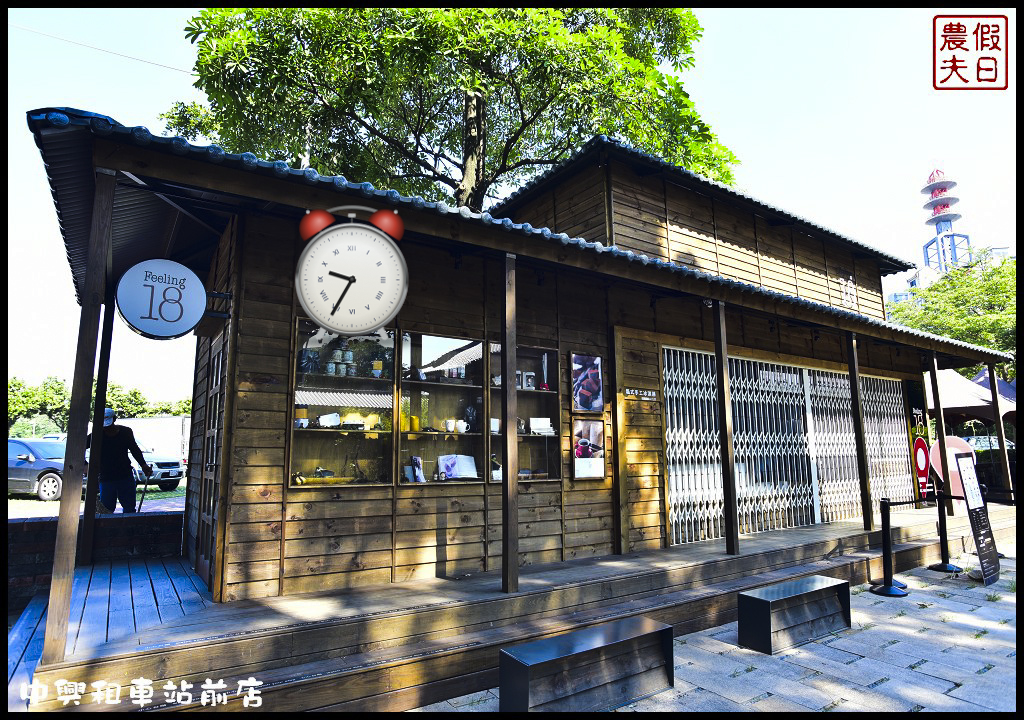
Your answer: **9:35**
